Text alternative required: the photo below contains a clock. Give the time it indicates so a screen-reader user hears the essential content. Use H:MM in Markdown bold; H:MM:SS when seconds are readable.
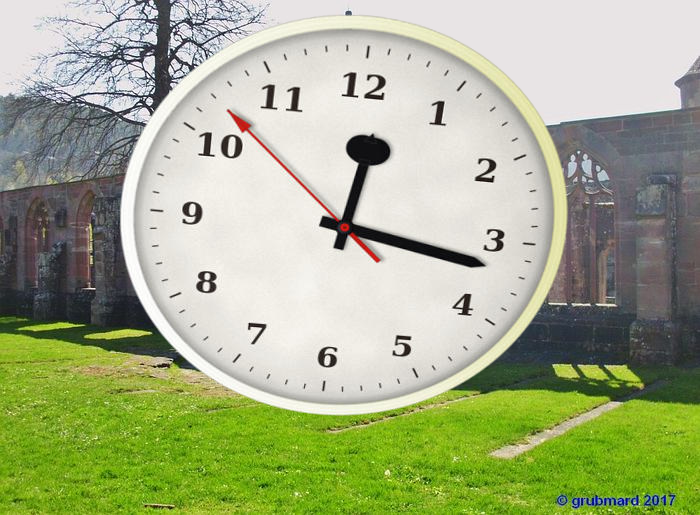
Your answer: **12:16:52**
